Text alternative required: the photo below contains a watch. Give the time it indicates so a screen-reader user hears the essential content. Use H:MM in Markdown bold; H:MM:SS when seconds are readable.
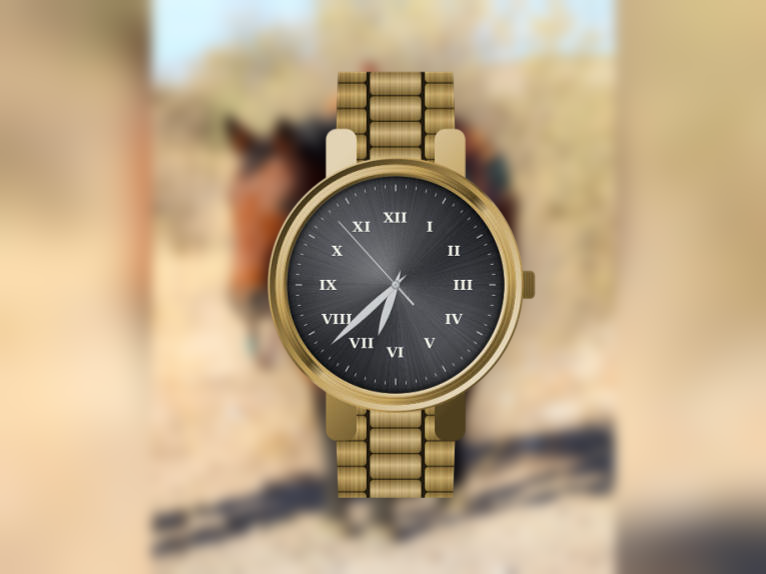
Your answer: **6:37:53**
